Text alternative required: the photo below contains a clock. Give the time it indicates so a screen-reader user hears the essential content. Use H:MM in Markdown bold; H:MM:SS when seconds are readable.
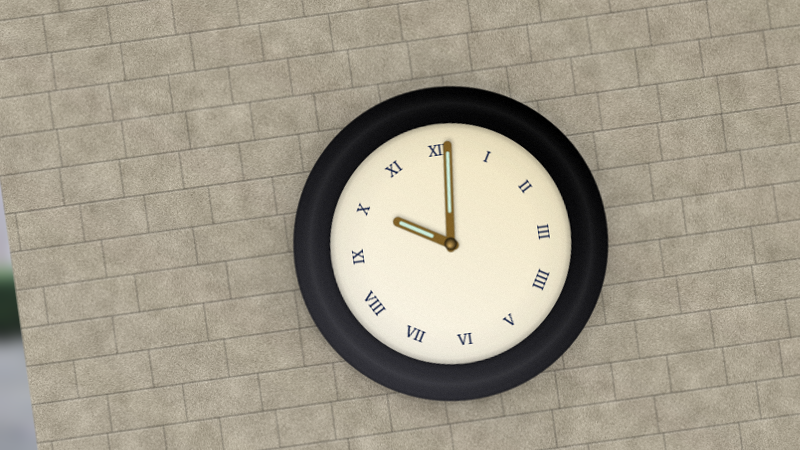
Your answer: **10:01**
